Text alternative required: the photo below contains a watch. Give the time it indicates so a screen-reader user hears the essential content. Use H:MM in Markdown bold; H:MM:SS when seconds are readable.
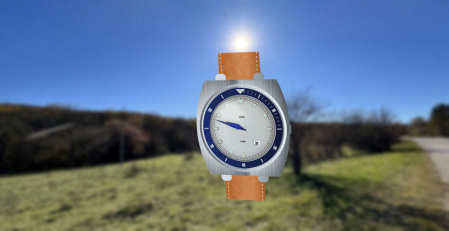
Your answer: **9:48**
